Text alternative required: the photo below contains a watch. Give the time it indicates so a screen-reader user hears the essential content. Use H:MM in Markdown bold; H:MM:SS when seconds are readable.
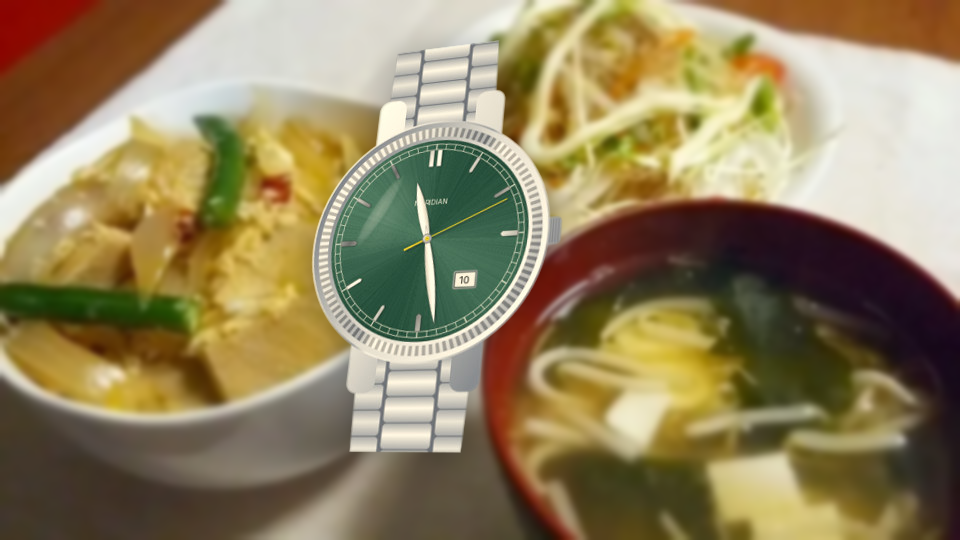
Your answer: **11:28:11**
